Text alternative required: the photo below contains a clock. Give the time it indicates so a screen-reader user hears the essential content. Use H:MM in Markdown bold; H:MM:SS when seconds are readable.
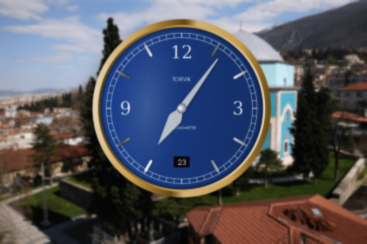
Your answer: **7:06**
